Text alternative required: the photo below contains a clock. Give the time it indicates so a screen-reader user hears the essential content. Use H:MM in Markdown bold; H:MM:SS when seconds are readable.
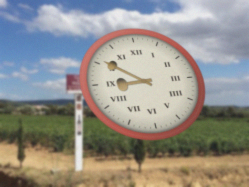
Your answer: **8:51**
